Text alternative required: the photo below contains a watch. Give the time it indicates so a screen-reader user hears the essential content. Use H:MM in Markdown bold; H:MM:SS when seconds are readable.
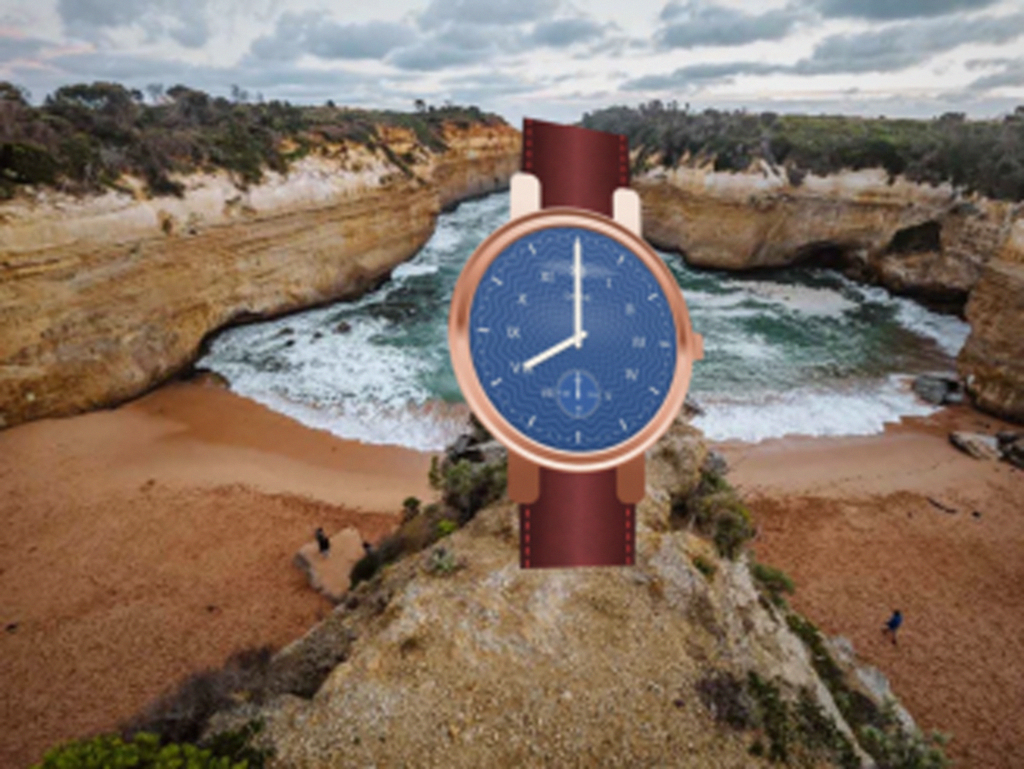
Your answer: **8:00**
